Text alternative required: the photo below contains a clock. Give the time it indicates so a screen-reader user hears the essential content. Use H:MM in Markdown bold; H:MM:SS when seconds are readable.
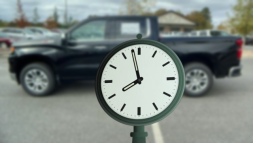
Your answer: **7:58**
